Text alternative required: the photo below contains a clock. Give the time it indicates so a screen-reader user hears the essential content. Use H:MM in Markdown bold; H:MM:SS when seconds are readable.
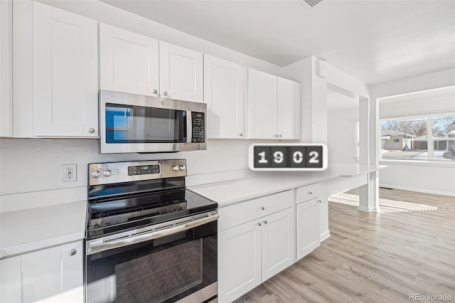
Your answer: **19:02**
